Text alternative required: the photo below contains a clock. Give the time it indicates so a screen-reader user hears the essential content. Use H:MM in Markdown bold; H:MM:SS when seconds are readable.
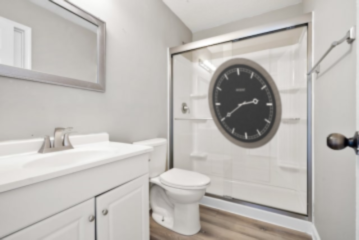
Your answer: **2:40**
